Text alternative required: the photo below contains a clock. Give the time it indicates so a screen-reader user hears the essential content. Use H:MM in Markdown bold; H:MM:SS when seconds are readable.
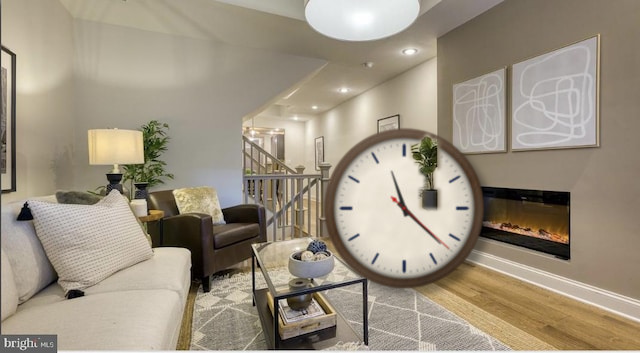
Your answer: **11:22:22**
